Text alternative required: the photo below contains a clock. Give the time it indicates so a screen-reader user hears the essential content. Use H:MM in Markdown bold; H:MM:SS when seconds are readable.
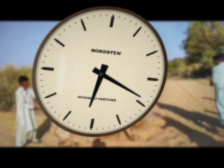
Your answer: **6:19**
